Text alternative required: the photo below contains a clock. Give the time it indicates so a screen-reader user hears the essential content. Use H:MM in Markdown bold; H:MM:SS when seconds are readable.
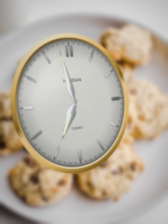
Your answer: **6:58**
